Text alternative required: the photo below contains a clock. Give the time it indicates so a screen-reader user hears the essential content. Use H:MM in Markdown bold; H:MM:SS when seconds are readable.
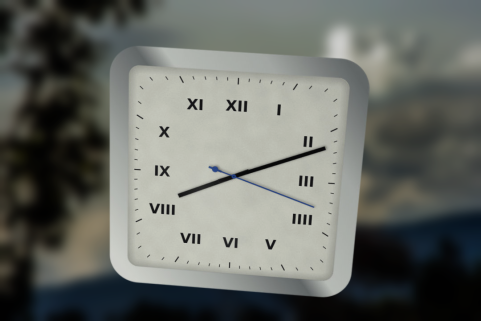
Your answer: **8:11:18**
